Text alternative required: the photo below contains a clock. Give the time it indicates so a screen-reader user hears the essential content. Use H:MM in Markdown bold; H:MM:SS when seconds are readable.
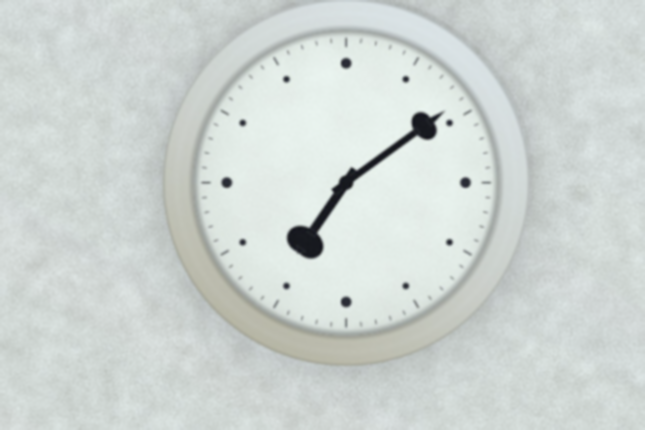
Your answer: **7:09**
